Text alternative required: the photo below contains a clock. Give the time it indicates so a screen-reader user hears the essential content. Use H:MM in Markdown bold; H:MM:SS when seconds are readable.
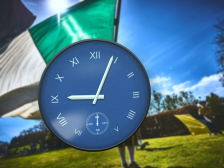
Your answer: **9:04**
